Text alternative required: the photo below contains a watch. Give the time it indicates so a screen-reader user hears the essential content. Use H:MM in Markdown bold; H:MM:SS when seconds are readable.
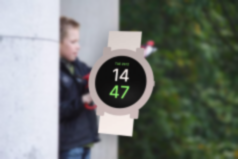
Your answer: **14:47**
